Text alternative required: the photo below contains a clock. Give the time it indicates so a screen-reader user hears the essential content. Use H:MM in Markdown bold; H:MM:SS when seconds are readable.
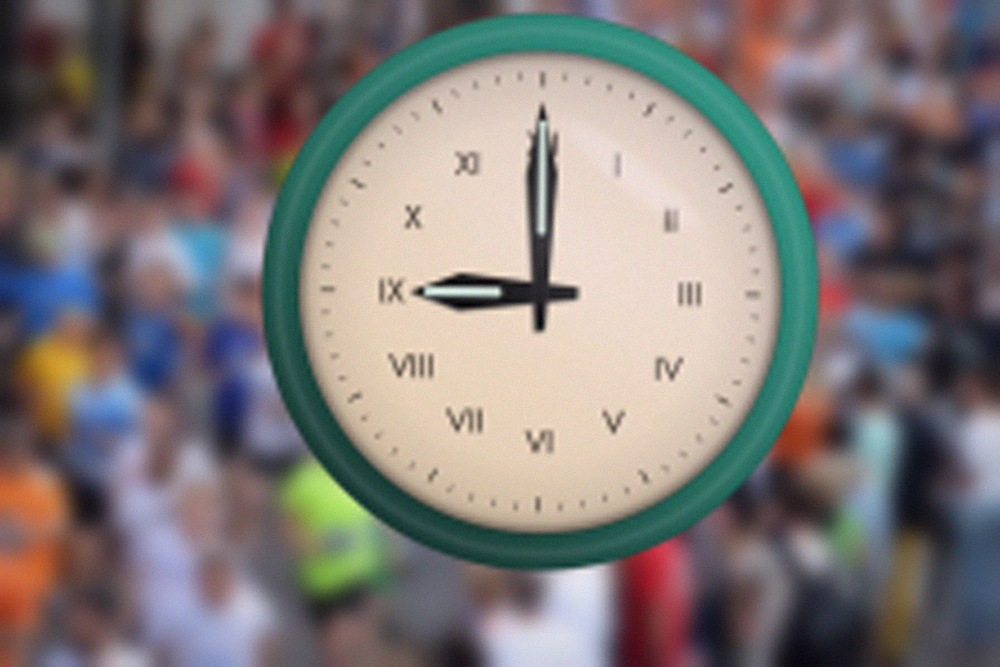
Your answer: **9:00**
